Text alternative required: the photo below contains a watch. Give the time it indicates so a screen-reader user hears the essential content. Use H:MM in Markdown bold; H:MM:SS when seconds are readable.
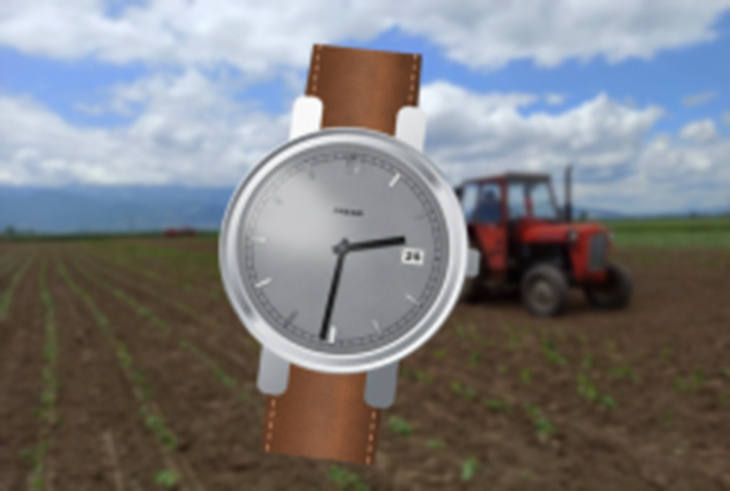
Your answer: **2:31**
